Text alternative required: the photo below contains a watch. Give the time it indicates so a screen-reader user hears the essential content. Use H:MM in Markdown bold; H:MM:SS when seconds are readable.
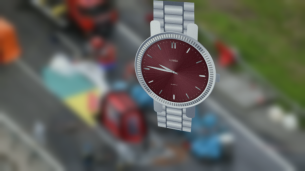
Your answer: **9:46**
